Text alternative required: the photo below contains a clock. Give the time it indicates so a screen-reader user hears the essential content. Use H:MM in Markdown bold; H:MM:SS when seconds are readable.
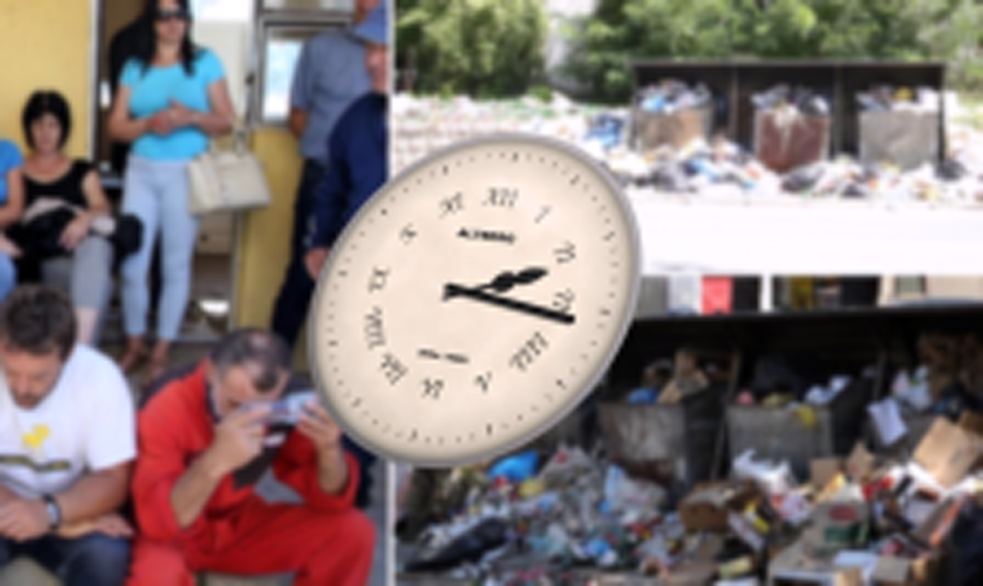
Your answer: **2:16**
